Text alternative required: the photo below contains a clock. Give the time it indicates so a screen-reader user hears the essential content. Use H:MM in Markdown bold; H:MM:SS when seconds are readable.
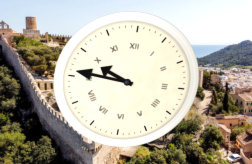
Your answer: **9:46**
